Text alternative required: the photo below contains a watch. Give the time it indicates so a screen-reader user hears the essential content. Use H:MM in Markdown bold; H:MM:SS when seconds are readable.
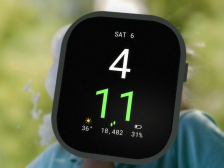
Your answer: **4:11**
